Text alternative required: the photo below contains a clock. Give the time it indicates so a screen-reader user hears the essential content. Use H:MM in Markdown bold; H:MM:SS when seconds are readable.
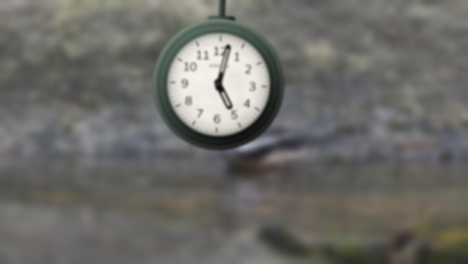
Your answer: **5:02**
